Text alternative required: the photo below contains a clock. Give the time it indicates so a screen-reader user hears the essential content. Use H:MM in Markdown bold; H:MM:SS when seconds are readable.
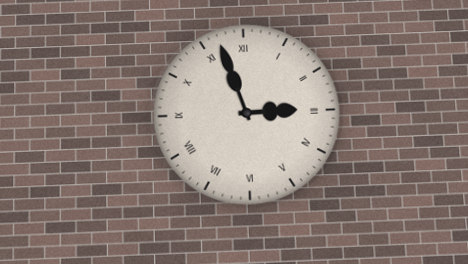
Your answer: **2:57**
